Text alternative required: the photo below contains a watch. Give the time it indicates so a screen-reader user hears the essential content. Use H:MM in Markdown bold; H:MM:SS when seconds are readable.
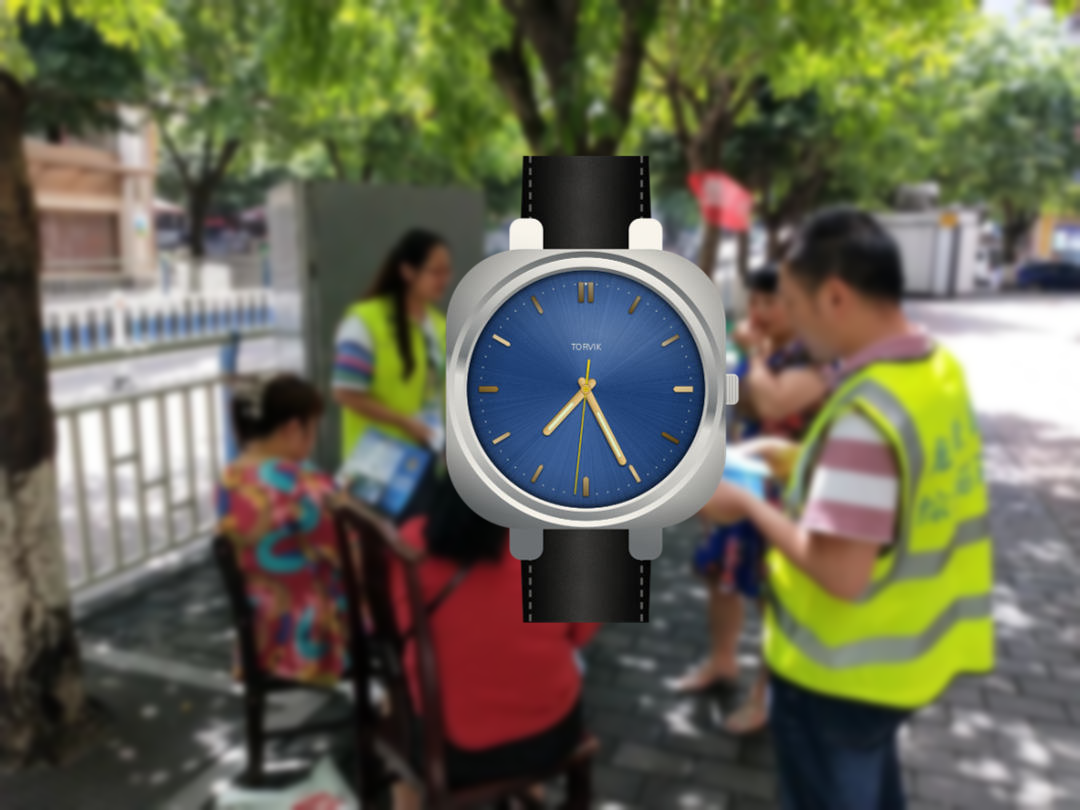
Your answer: **7:25:31**
